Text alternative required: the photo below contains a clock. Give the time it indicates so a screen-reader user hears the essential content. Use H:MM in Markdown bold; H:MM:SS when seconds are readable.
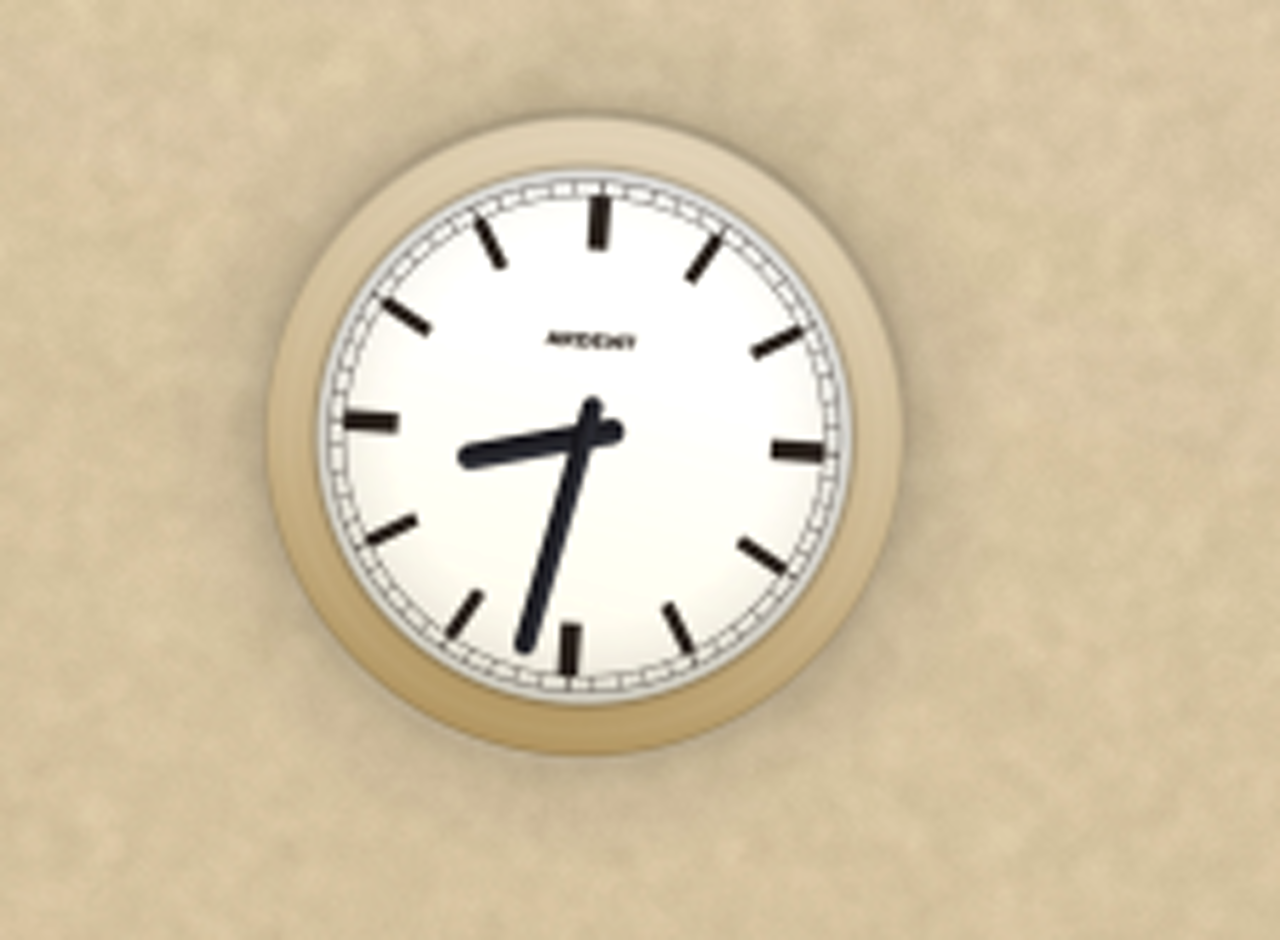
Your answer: **8:32**
